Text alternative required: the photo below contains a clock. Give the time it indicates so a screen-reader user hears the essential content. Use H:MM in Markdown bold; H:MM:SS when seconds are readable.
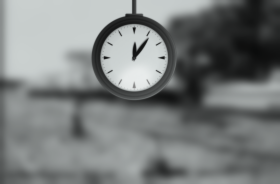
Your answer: **12:06**
